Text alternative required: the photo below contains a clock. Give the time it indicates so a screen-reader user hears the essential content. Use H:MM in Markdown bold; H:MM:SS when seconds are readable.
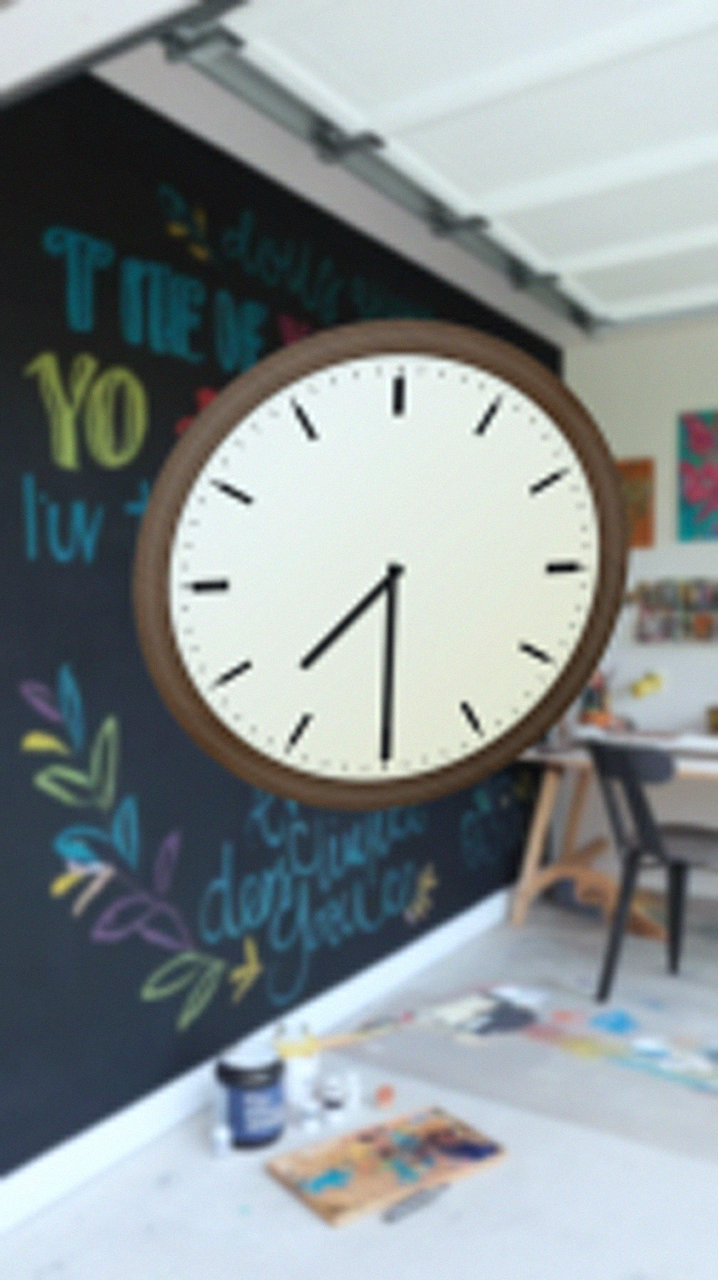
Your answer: **7:30**
